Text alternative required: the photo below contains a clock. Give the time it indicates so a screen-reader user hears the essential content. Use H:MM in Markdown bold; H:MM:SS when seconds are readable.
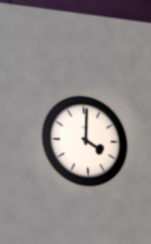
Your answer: **4:01**
